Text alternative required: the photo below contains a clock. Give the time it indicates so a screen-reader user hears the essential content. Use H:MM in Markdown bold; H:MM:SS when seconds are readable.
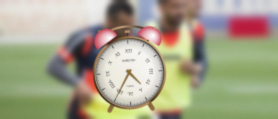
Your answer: **4:35**
